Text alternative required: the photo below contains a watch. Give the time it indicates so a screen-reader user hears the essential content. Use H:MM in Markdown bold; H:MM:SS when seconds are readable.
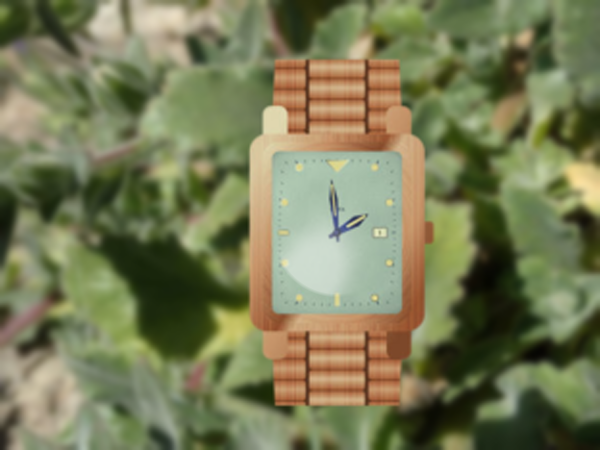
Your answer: **1:59**
